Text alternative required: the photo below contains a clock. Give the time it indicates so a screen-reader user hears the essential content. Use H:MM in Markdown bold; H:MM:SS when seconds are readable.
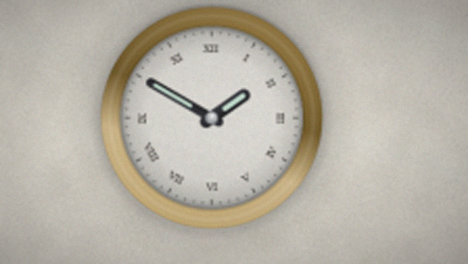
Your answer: **1:50**
